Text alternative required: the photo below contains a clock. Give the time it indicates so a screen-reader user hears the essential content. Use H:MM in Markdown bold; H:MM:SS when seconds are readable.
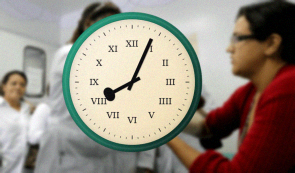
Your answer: **8:04**
